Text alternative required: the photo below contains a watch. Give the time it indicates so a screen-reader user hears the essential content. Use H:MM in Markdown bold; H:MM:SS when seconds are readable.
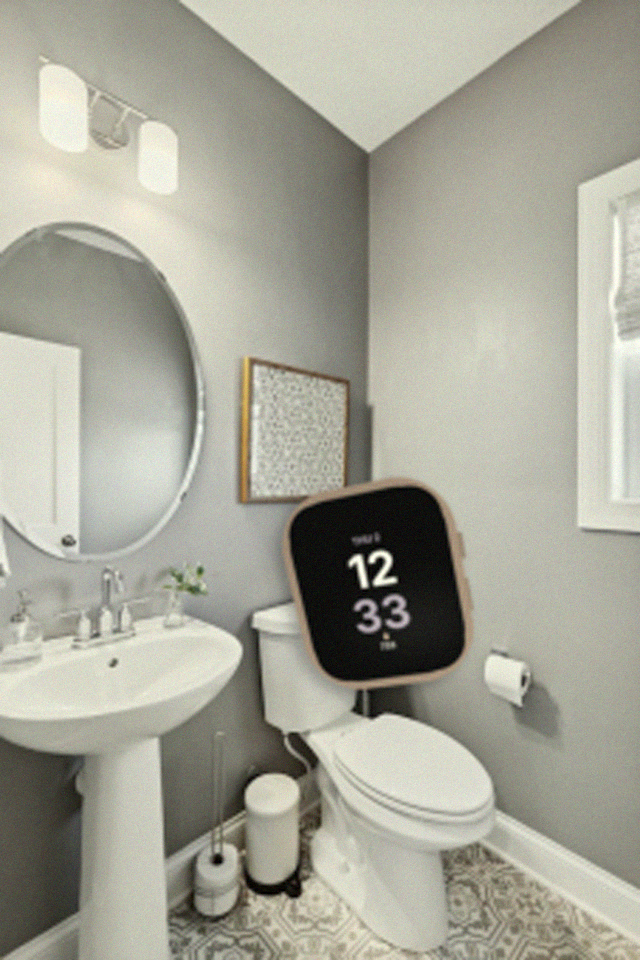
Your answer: **12:33**
